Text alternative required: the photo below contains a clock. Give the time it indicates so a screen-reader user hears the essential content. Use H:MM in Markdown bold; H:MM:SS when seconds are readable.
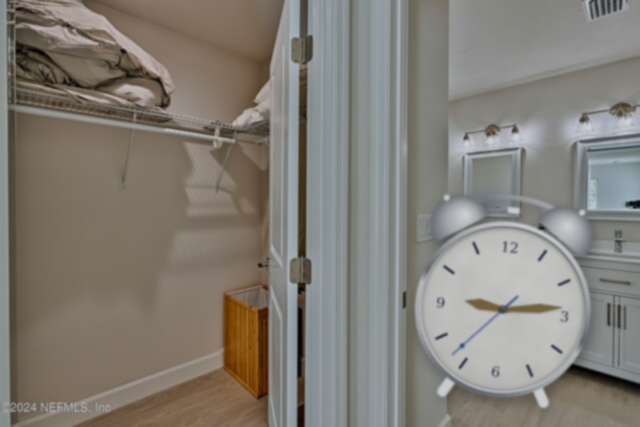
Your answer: **9:13:37**
